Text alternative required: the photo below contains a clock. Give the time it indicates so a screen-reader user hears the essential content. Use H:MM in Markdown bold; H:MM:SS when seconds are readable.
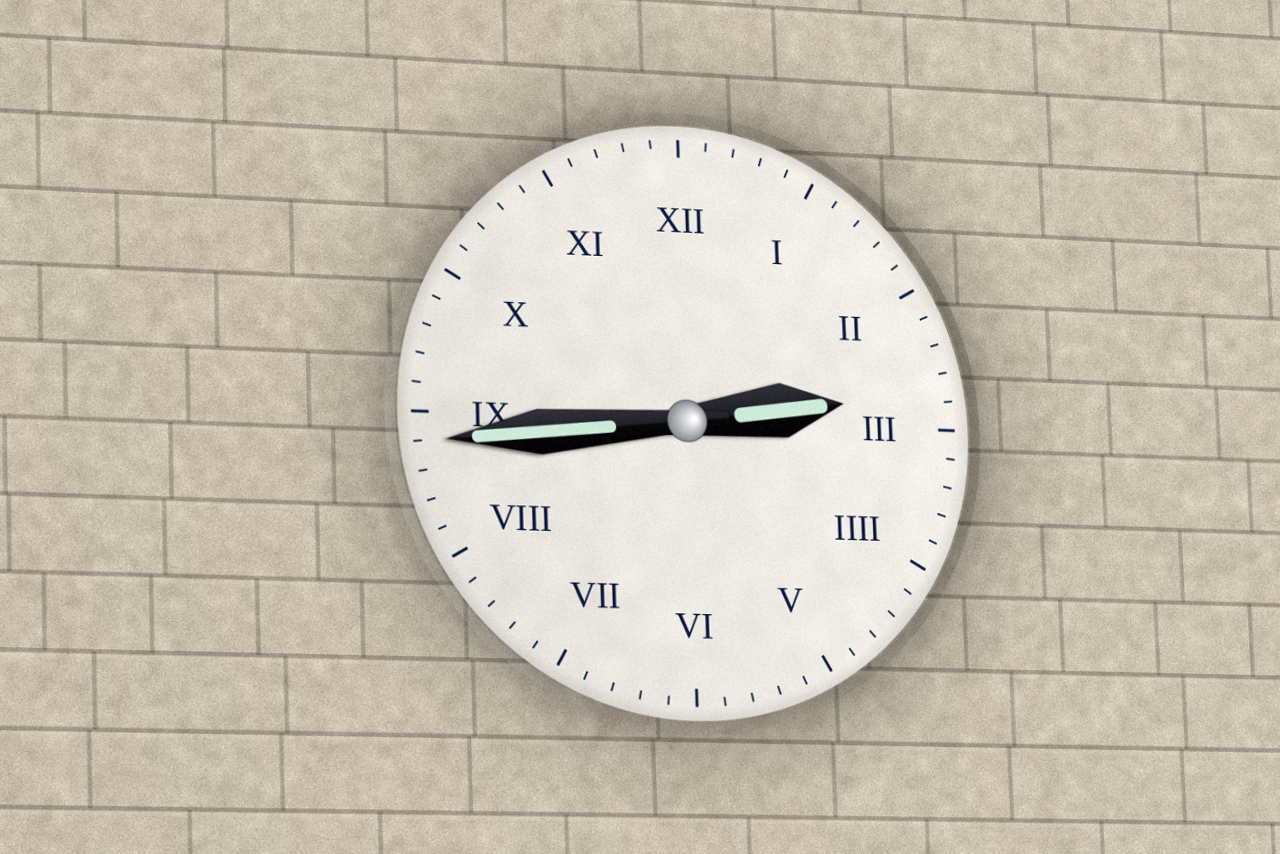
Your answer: **2:44**
